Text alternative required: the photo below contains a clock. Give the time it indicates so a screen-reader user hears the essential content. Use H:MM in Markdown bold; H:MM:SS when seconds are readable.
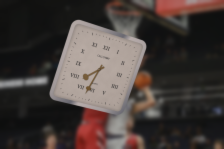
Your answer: **7:32**
